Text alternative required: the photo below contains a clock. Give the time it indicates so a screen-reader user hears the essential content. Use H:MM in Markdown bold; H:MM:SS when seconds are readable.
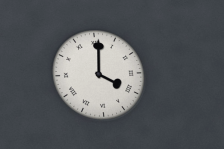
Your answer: **4:01**
